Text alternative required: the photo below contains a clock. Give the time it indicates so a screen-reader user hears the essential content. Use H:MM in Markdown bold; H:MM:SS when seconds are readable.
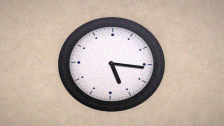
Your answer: **5:16**
